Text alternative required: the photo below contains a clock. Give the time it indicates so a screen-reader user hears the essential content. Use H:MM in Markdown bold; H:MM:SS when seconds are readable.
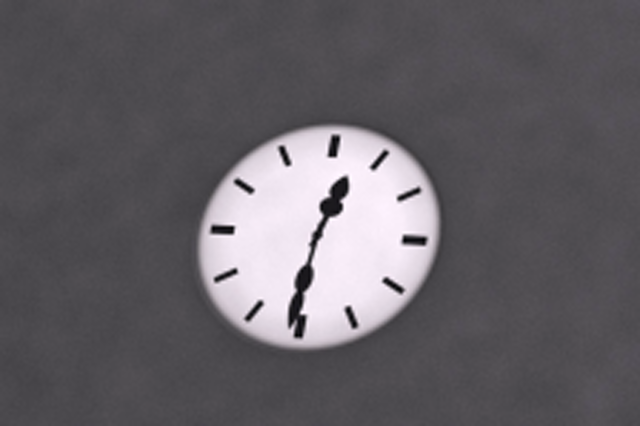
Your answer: **12:31**
